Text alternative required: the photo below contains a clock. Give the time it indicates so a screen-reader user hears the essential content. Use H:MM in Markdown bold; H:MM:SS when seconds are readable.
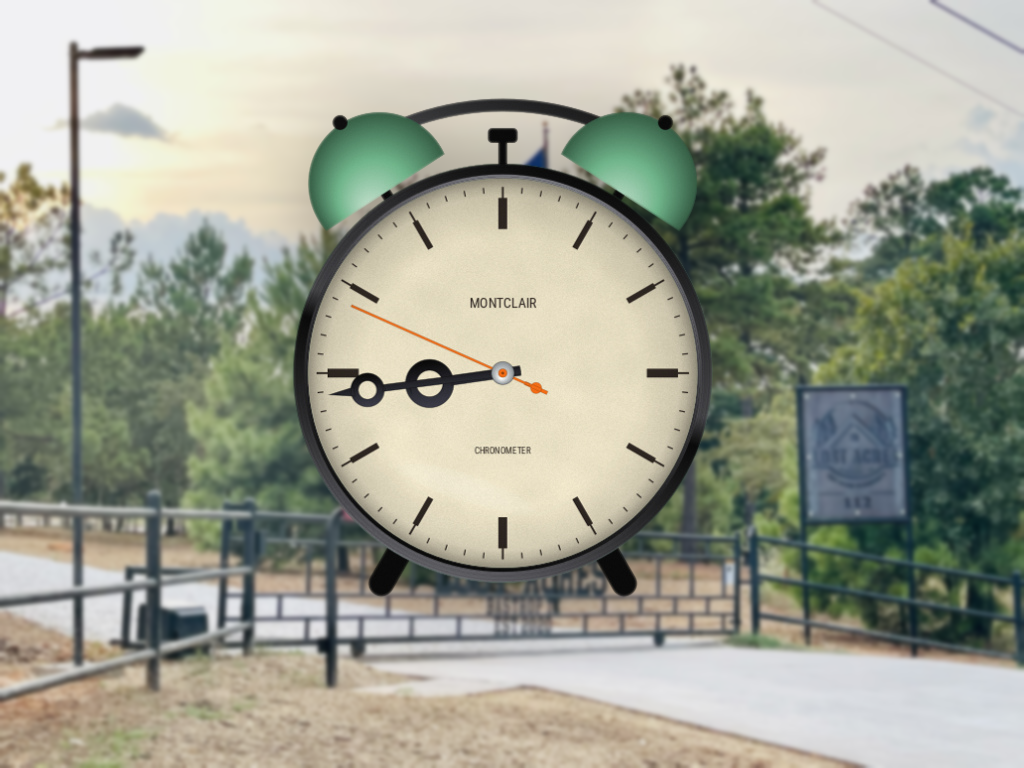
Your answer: **8:43:49**
